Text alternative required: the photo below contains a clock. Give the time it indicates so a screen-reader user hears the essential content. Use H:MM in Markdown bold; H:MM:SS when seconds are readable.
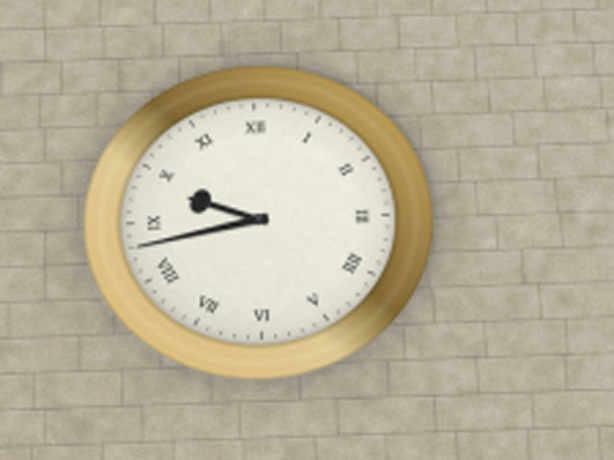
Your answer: **9:43**
